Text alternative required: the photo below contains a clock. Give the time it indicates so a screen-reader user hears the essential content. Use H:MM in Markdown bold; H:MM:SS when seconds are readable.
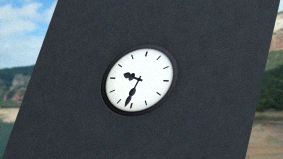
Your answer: **9:32**
